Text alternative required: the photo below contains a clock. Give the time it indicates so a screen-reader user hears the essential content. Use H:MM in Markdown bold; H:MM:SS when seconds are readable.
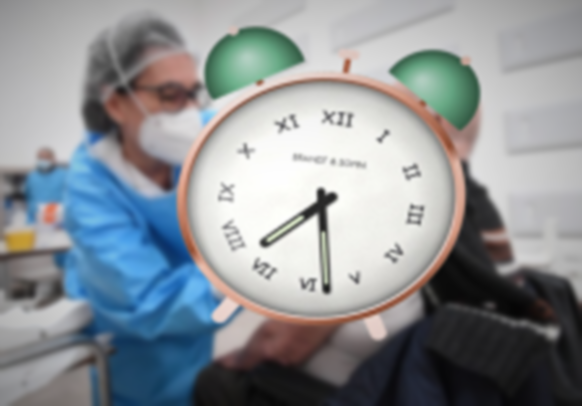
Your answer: **7:28**
